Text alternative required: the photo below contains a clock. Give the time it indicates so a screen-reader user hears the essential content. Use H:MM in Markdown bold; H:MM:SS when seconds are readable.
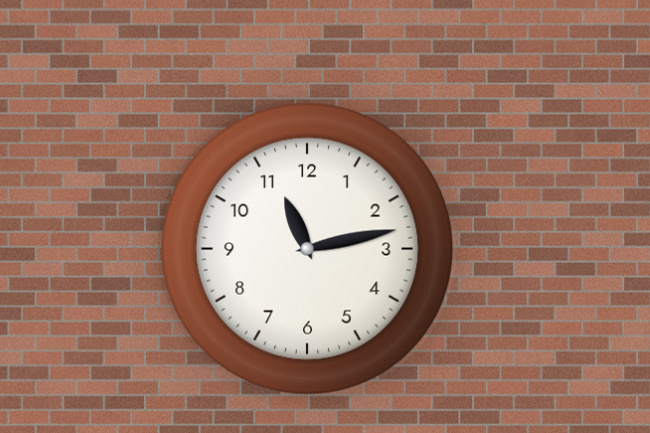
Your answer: **11:13**
